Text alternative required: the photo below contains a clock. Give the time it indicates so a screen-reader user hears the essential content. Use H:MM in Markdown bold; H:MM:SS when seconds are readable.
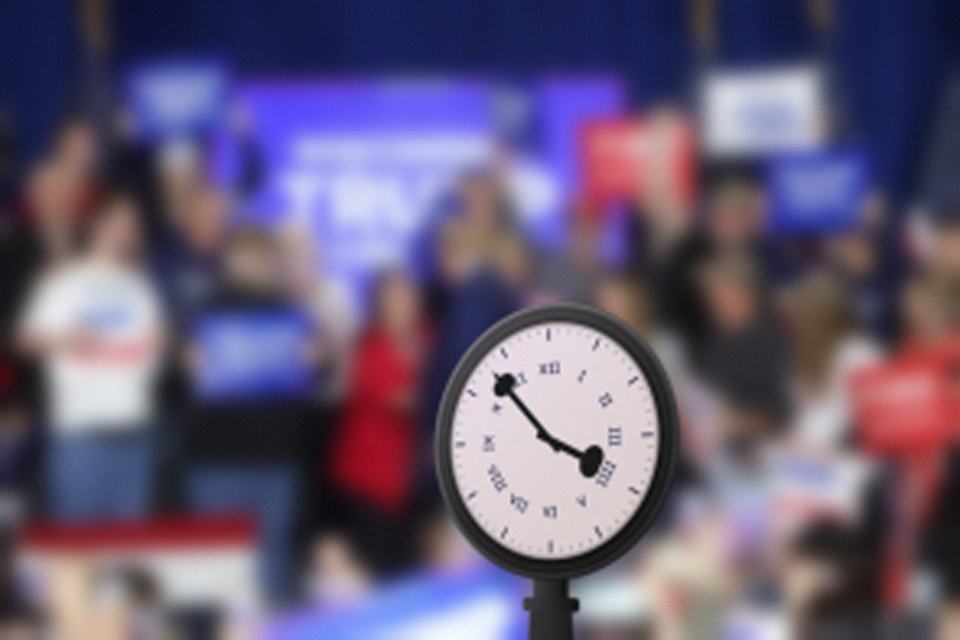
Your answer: **3:53**
